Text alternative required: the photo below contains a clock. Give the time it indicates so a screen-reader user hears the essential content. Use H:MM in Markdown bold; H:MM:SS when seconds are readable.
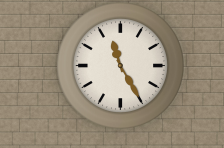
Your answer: **11:25**
